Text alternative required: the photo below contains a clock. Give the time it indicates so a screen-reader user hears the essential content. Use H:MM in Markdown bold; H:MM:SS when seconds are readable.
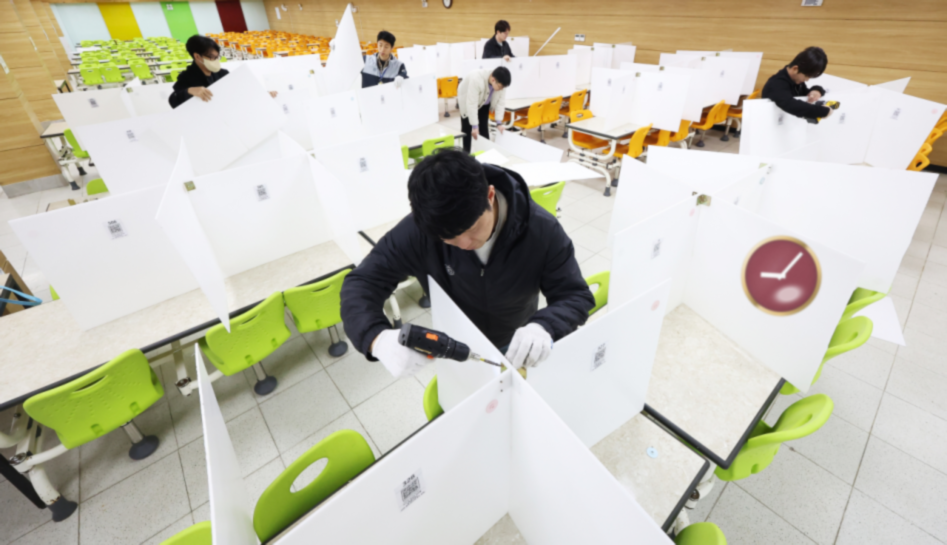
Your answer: **9:07**
